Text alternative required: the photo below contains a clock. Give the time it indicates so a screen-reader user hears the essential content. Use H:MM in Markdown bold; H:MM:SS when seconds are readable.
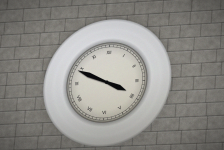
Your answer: **3:49**
